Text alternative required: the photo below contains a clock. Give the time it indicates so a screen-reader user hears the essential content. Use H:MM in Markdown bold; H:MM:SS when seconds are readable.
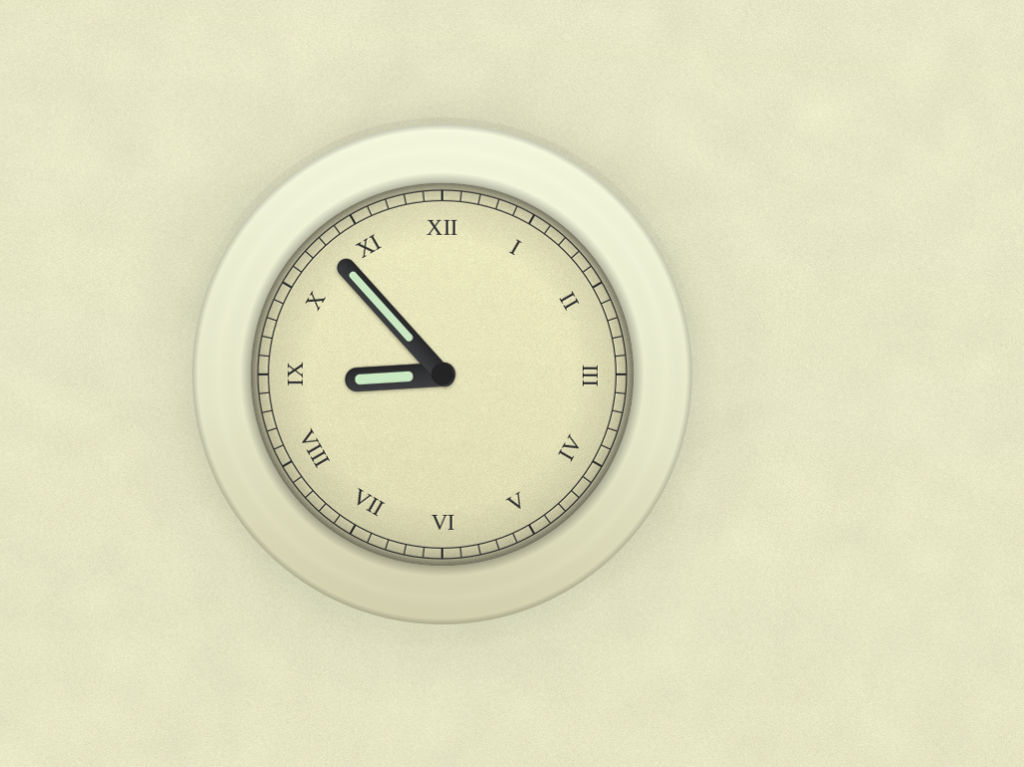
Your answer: **8:53**
